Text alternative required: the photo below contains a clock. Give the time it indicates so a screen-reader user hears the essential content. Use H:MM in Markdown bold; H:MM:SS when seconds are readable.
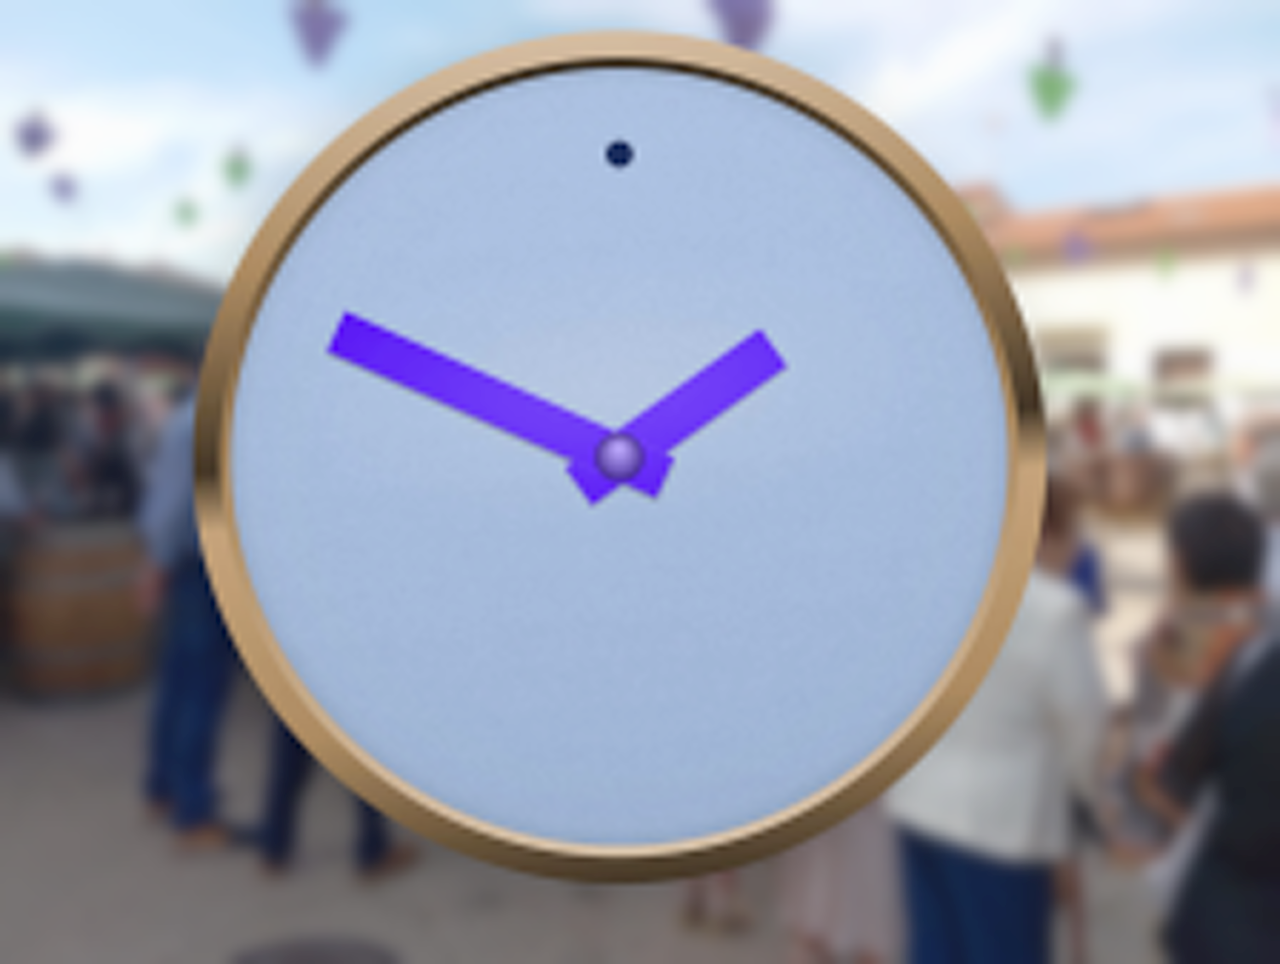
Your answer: **1:49**
